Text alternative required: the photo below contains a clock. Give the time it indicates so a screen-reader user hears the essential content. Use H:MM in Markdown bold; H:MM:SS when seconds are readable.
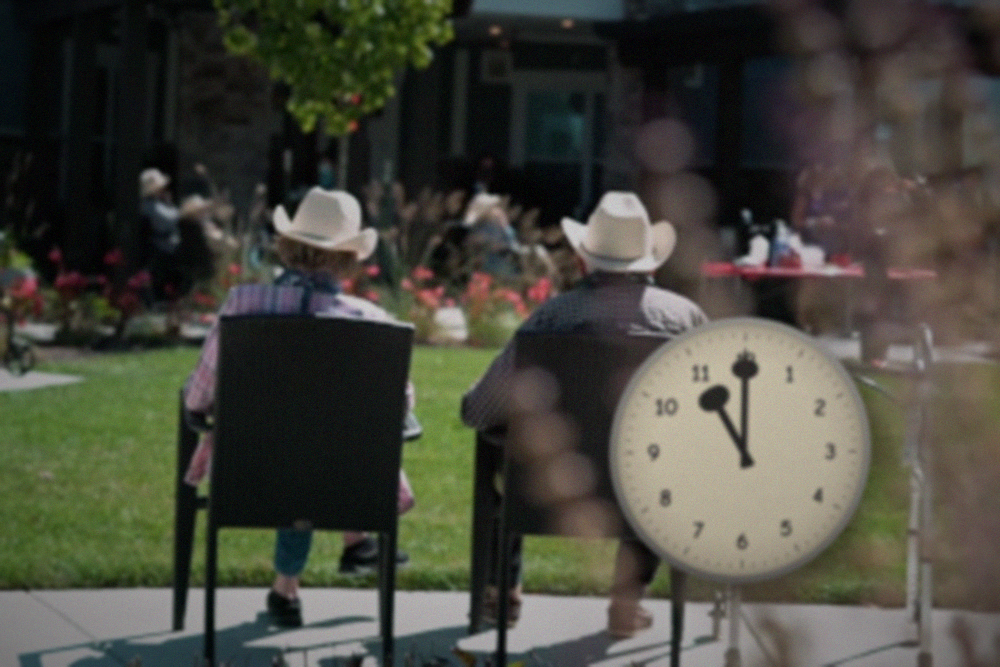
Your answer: **11:00**
